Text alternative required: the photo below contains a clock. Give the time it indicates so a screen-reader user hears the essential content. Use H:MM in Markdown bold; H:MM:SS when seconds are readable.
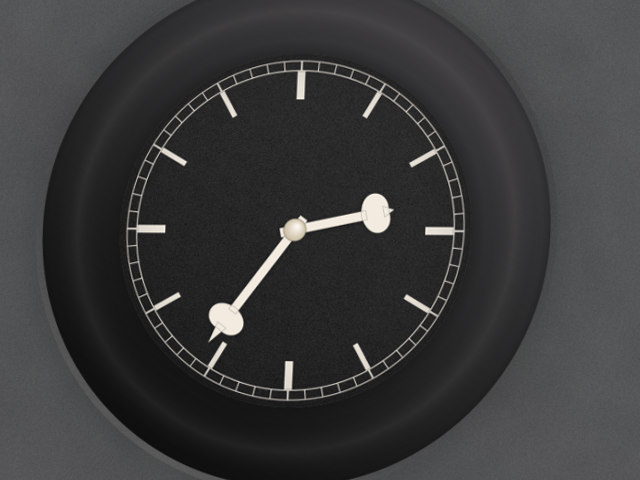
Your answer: **2:36**
